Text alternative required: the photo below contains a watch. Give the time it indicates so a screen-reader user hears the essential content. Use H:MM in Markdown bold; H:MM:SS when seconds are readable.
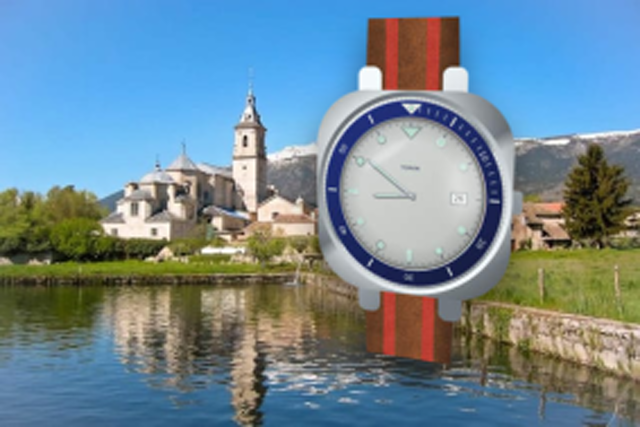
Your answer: **8:51**
